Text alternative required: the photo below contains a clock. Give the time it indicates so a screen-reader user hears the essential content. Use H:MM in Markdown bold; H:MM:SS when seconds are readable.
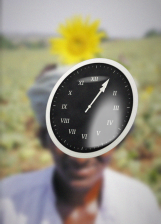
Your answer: **1:05**
